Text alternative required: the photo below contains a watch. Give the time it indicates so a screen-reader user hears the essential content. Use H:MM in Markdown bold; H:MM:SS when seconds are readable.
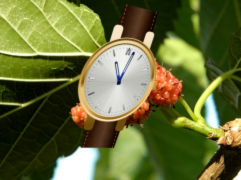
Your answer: **11:02**
